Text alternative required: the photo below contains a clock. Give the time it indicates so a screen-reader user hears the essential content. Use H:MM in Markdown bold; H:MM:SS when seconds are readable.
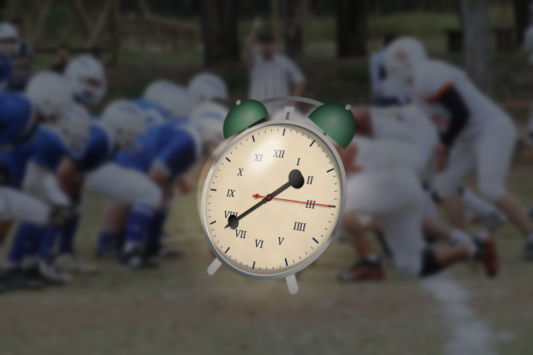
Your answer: **1:38:15**
